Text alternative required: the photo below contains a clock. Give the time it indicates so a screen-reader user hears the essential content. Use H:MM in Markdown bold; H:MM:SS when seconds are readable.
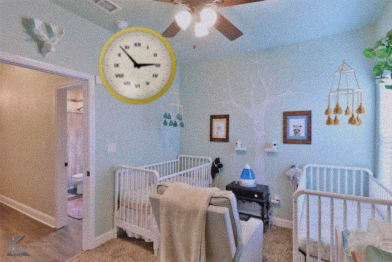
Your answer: **2:53**
